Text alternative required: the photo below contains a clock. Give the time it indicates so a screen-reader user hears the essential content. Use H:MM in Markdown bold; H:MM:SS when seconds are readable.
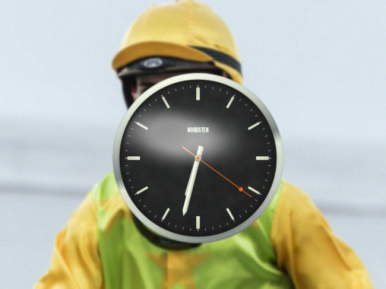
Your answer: **6:32:21**
